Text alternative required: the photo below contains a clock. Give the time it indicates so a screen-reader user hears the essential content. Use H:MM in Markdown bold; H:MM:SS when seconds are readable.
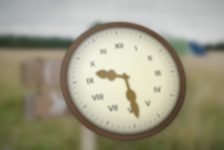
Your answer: **9:29**
